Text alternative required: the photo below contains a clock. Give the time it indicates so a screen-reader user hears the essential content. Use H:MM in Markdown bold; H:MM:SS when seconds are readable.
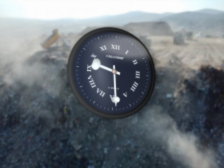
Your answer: **9:29**
